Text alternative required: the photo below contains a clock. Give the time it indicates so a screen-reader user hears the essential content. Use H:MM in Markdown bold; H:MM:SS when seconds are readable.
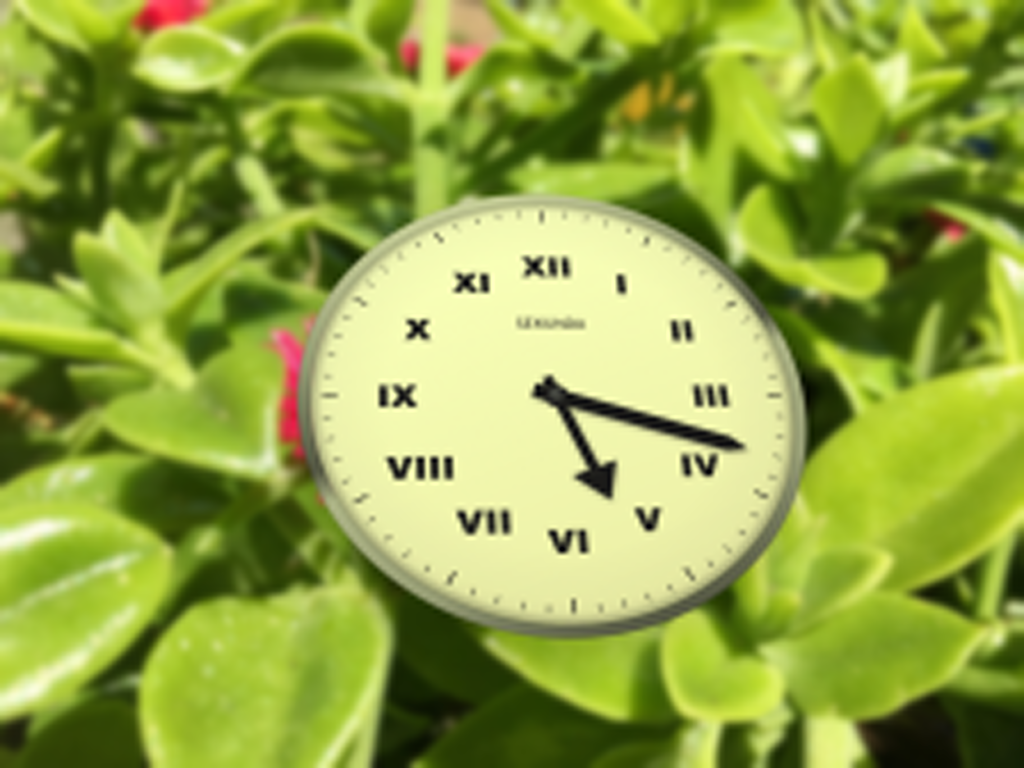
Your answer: **5:18**
